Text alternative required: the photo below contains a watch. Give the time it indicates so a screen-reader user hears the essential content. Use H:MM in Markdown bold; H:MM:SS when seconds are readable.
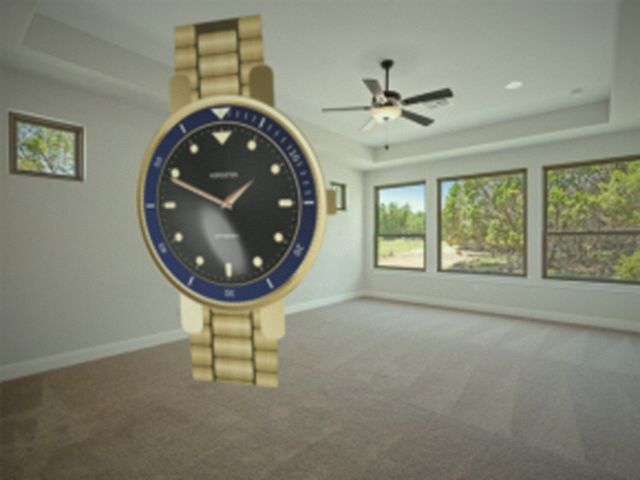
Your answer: **1:49**
